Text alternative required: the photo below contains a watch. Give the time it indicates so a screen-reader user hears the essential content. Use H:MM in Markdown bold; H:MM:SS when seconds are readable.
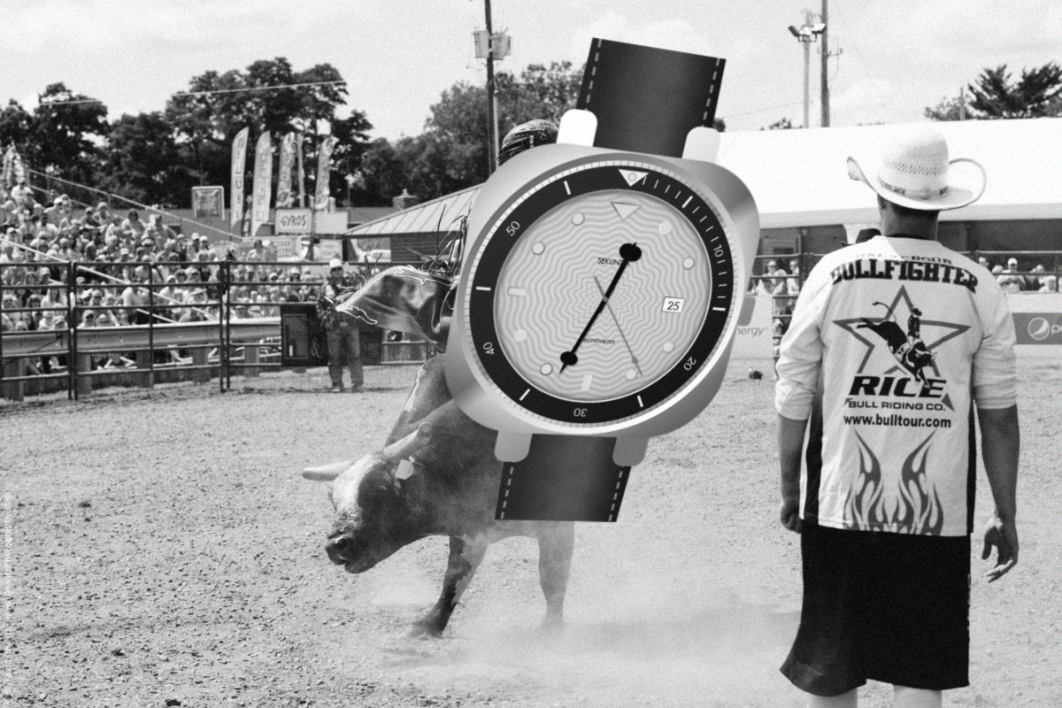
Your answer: **12:33:24**
